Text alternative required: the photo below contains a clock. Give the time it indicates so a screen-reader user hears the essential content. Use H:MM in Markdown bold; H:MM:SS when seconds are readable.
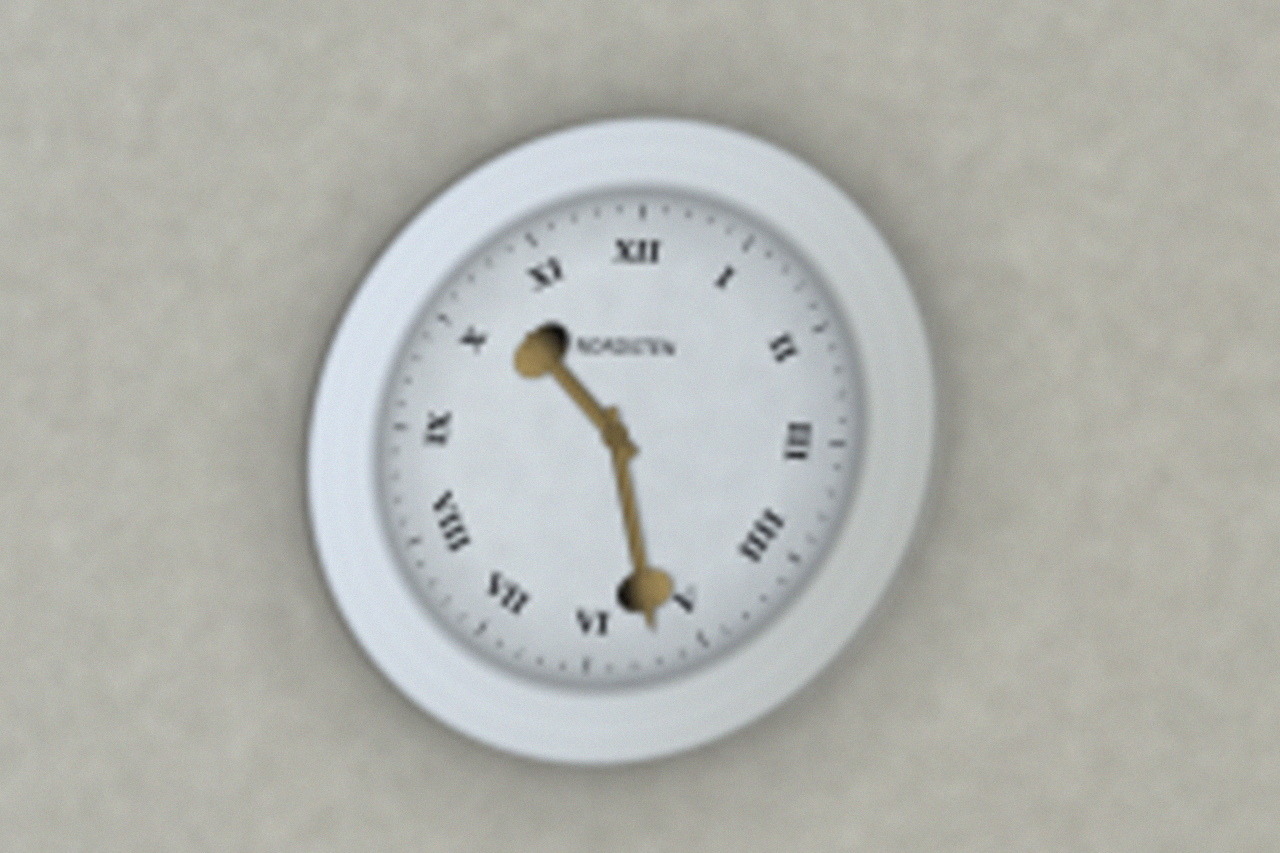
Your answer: **10:27**
